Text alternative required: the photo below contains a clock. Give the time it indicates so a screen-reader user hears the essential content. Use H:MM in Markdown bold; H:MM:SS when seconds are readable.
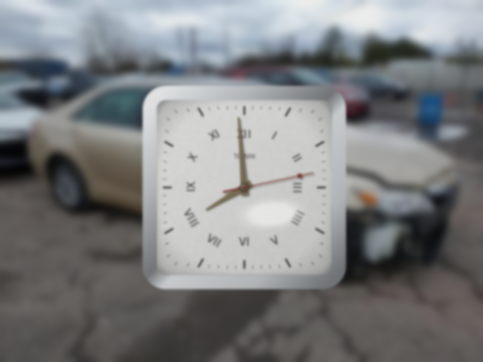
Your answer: **7:59:13**
